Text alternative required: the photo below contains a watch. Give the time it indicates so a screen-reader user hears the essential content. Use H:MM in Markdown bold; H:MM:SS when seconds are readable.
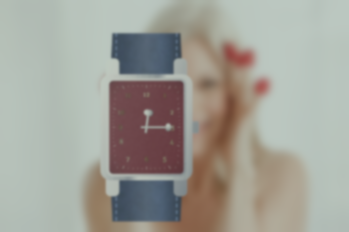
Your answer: **12:15**
